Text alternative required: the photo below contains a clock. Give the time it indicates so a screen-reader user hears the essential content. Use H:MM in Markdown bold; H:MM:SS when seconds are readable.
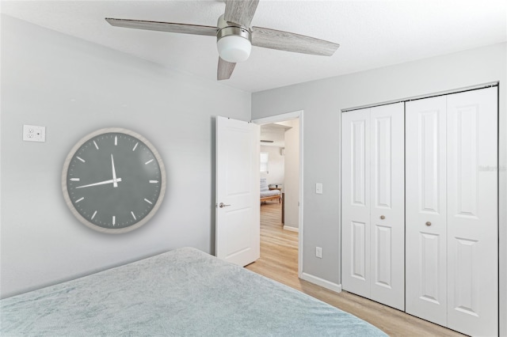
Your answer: **11:43**
